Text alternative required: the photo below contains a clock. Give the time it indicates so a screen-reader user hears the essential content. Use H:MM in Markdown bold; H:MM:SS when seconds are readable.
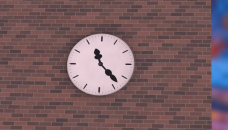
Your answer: **11:23**
